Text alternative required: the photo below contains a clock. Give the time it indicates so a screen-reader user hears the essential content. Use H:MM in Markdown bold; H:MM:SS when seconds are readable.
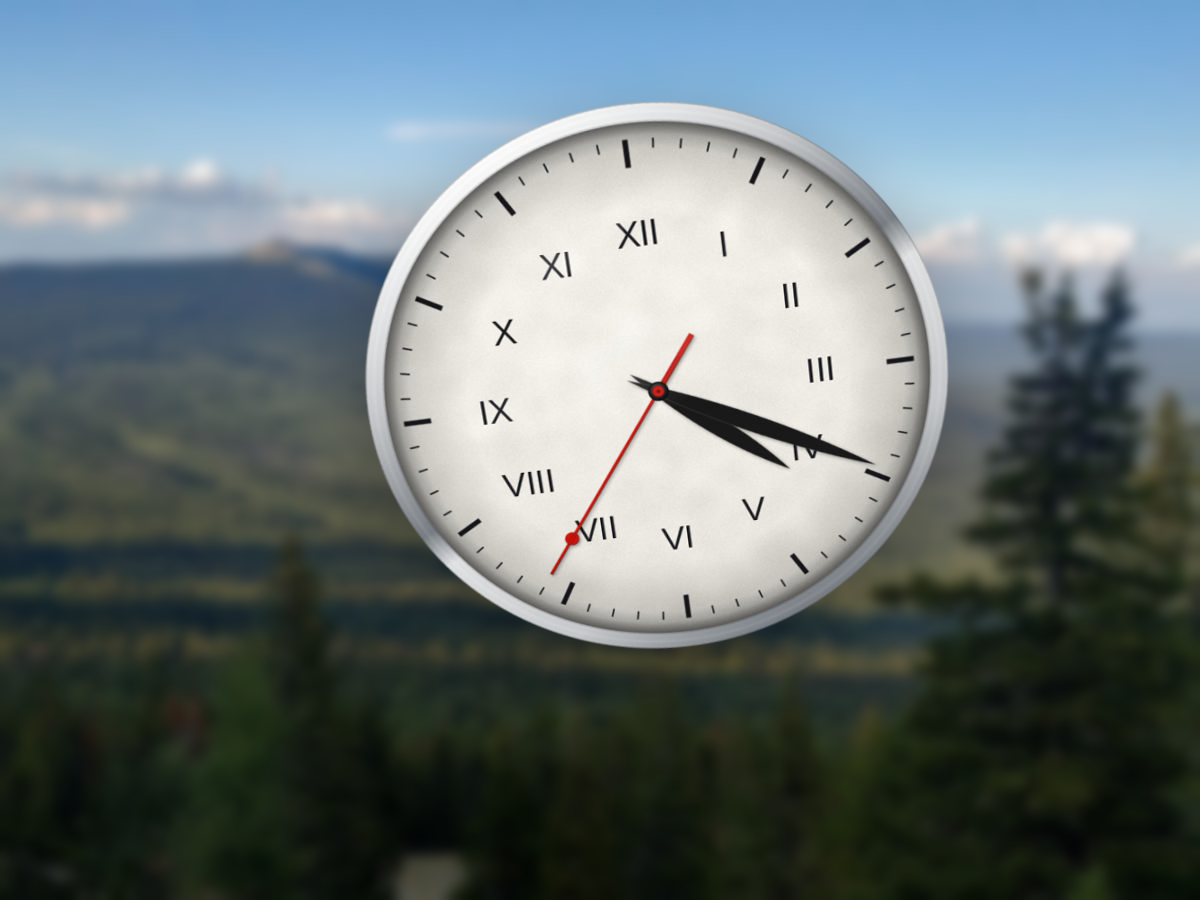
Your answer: **4:19:36**
